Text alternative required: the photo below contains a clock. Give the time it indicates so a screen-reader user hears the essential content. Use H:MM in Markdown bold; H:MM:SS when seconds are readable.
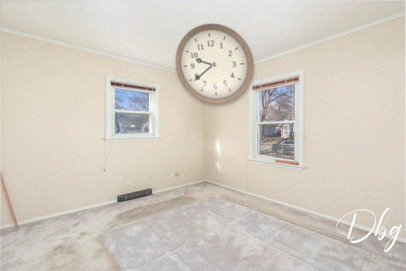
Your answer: **9:39**
